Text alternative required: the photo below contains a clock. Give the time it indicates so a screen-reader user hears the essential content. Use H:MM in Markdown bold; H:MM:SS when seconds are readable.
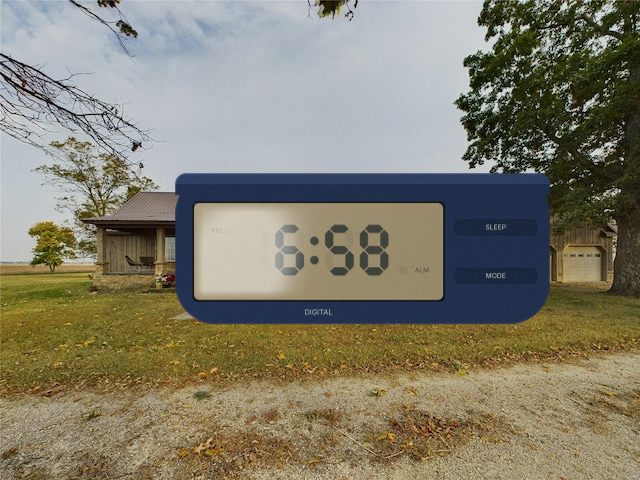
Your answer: **6:58**
